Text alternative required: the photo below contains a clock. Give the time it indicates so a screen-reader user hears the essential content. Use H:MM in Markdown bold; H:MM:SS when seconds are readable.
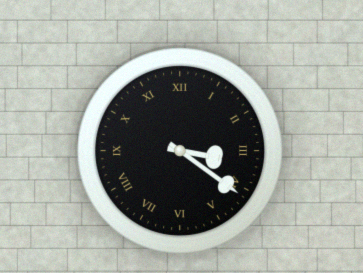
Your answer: **3:21**
